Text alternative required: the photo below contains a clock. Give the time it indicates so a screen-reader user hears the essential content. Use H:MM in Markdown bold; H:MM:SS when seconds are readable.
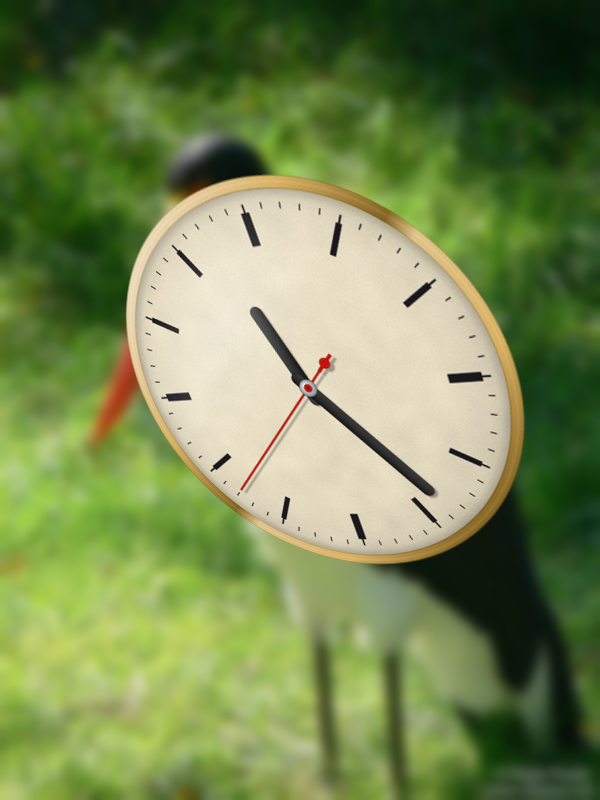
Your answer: **11:23:38**
